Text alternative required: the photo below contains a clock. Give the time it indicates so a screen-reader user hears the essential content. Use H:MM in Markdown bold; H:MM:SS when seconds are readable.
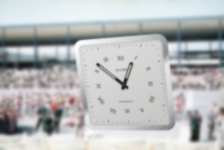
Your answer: **12:52**
